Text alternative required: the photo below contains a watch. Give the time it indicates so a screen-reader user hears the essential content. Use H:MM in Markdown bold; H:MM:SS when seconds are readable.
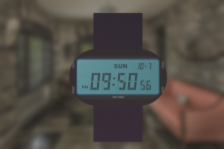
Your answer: **9:50:56**
